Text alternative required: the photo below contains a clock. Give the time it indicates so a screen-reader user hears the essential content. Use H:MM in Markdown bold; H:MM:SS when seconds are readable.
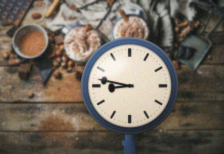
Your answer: **8:47**
